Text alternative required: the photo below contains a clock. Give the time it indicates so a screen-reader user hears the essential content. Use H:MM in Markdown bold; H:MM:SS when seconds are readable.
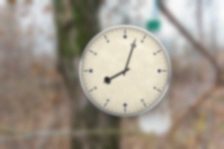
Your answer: **8:03**
